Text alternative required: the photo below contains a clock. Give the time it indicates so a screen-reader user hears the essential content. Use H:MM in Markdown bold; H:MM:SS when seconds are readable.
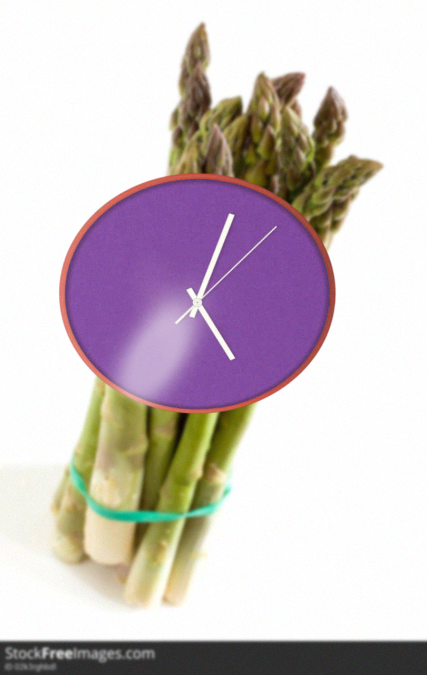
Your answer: **5:03:07**
